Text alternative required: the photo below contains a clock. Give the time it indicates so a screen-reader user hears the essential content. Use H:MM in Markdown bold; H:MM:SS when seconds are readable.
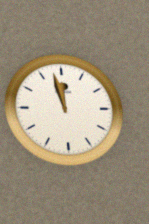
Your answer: **11:58**
